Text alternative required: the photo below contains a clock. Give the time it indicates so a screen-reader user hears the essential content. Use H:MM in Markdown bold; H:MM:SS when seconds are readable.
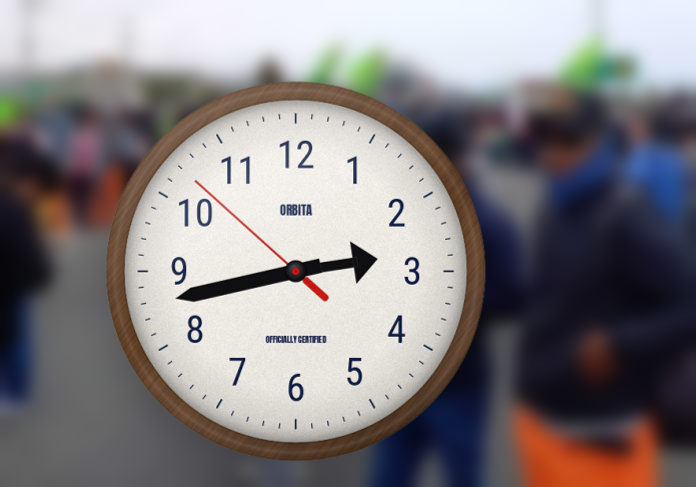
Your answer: **2:42:52**
